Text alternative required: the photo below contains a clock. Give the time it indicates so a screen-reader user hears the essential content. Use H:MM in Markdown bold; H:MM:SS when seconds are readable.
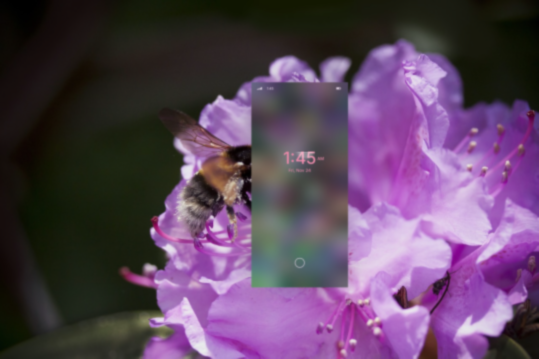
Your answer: **1:45**
